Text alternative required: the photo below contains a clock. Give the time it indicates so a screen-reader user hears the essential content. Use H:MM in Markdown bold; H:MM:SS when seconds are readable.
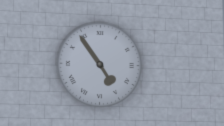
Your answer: **4:54**
